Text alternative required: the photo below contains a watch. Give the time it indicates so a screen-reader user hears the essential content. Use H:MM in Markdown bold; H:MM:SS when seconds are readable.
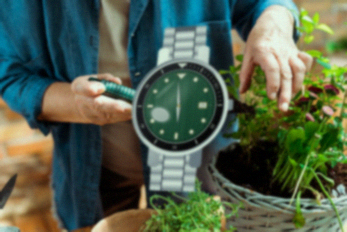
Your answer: **5:59**
